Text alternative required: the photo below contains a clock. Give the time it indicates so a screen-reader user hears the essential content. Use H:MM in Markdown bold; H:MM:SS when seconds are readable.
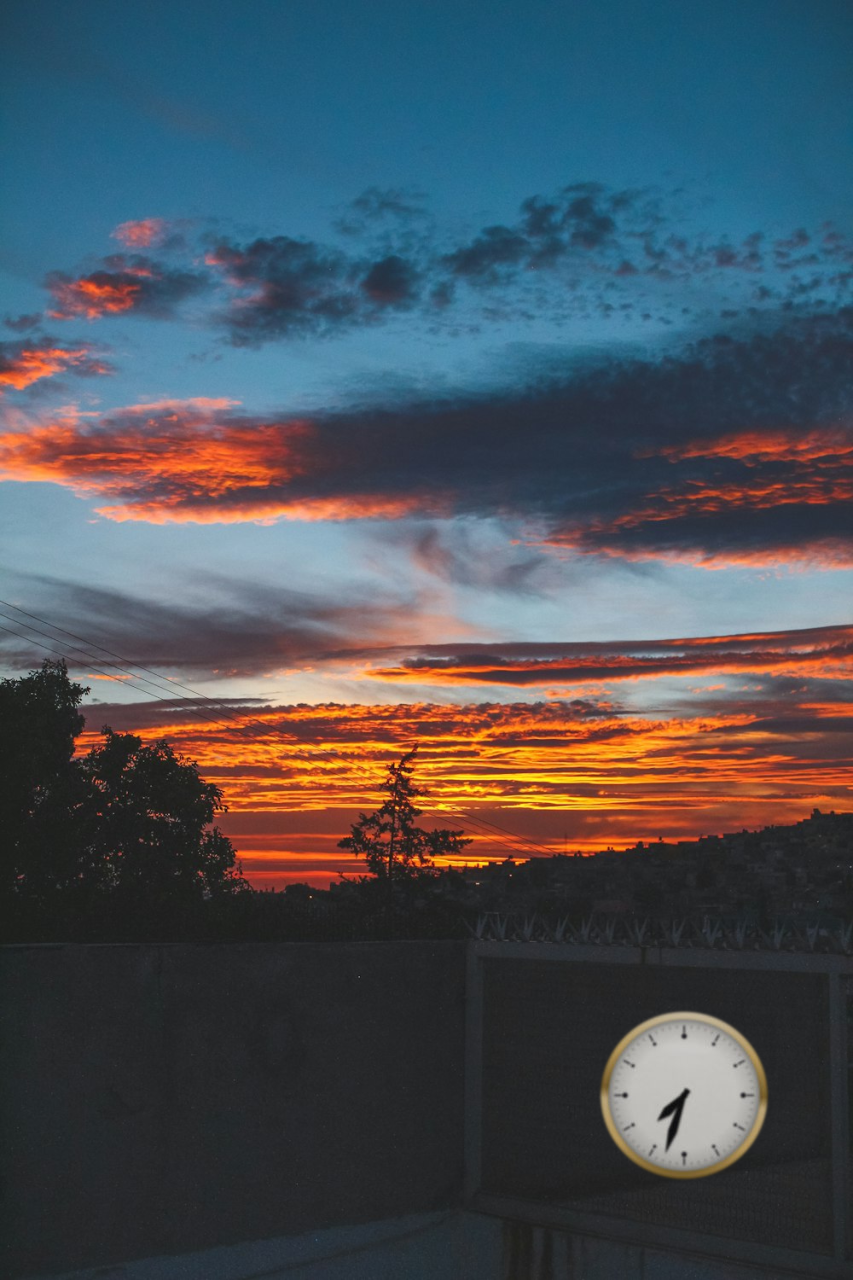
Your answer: **7:33**
